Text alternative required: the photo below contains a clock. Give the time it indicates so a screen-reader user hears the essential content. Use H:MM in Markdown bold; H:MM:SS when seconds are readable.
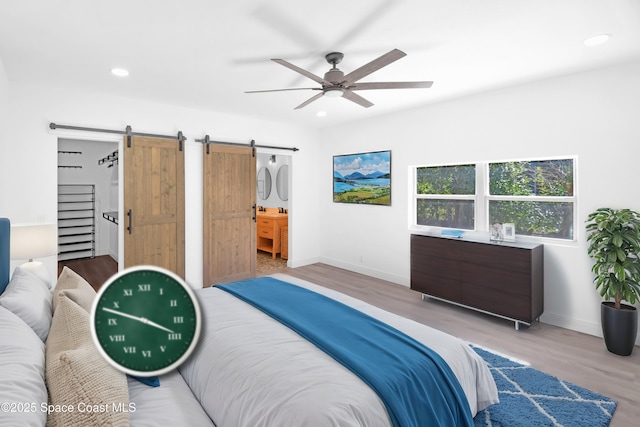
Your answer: **3:48**
